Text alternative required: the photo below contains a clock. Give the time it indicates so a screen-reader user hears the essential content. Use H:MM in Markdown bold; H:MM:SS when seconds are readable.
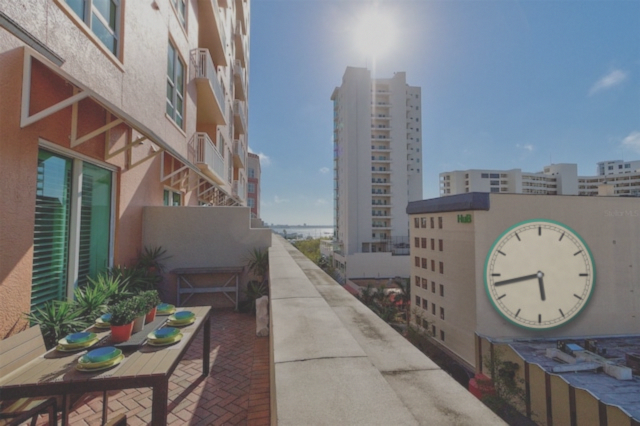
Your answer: **5:43**
